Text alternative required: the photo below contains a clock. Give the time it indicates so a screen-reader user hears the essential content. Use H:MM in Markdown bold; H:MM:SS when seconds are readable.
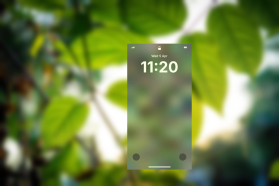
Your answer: **11:20**
